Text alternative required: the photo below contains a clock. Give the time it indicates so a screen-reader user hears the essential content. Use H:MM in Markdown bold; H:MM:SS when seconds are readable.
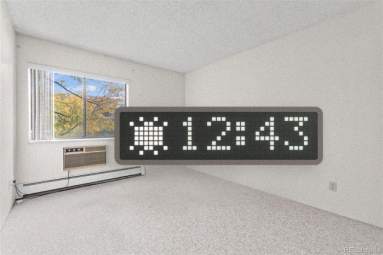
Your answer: **12:43**
